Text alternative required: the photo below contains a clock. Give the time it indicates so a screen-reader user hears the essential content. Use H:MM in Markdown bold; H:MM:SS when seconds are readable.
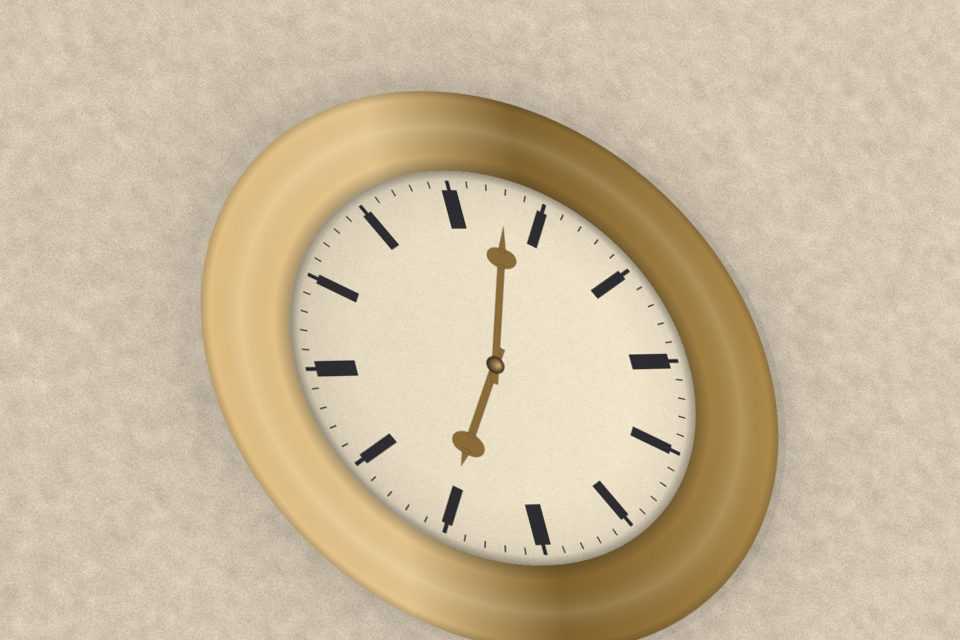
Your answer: **7:03**
